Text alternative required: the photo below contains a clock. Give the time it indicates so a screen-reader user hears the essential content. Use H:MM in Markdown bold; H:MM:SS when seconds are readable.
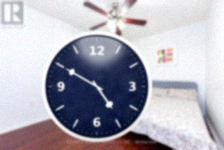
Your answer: **4:50**
